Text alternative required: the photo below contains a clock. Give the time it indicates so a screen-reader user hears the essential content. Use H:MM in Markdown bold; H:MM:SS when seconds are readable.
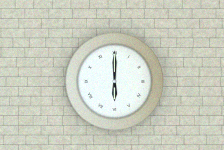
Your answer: **6:00**
